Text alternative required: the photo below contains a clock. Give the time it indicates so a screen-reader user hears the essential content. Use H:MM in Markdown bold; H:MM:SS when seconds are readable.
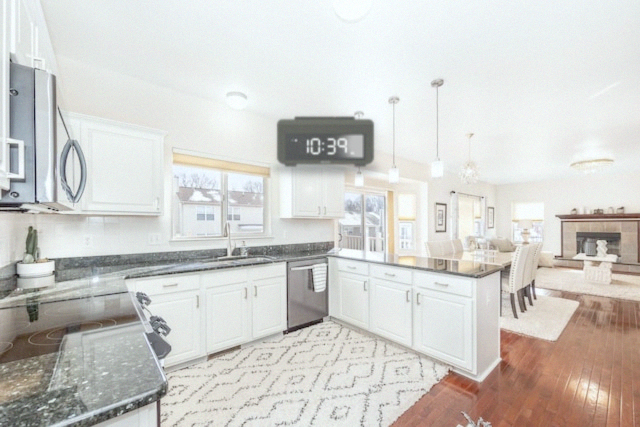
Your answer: **10:39**
